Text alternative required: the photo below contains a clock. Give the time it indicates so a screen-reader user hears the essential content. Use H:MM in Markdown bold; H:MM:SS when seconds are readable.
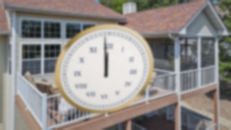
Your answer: **11:59**
